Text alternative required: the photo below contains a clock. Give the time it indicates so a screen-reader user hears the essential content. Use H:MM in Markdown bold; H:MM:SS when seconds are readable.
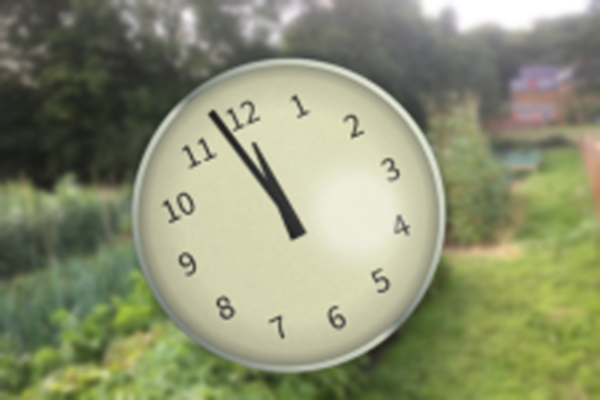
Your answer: **11:58**
